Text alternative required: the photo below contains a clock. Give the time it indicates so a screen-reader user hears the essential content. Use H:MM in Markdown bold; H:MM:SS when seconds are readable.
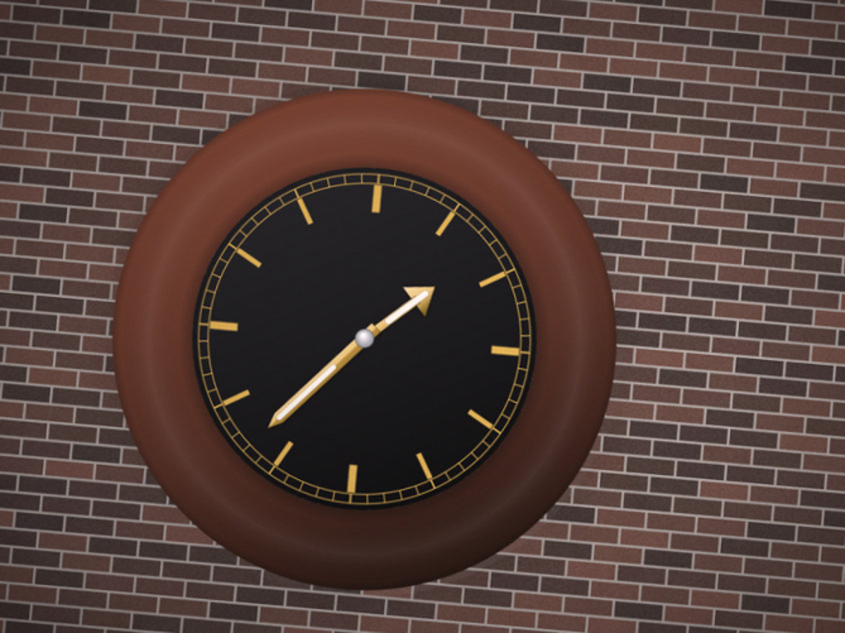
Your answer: **1:37**
